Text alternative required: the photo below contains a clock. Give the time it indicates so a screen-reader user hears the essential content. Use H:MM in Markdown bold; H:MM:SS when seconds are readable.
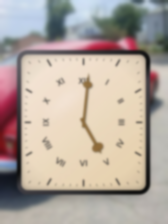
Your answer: **5:01**
